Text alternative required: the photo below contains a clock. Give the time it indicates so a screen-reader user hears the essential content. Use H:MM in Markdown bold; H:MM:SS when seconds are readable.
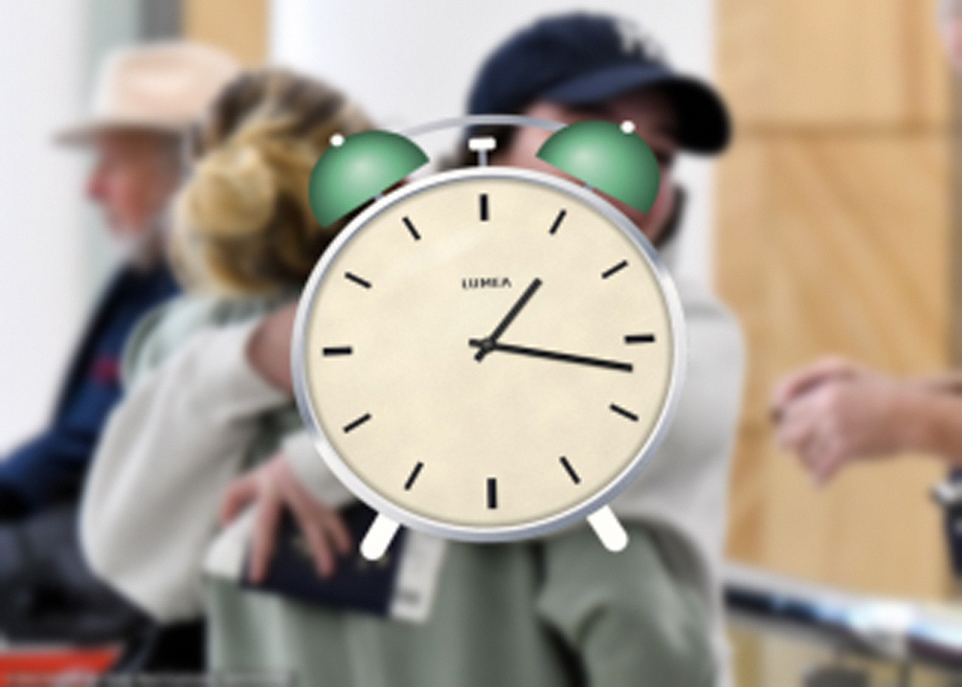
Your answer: **1:17**
